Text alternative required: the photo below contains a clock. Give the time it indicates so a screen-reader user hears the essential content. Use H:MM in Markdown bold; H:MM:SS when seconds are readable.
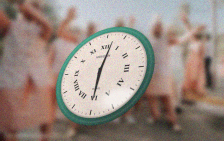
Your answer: **6:02**
